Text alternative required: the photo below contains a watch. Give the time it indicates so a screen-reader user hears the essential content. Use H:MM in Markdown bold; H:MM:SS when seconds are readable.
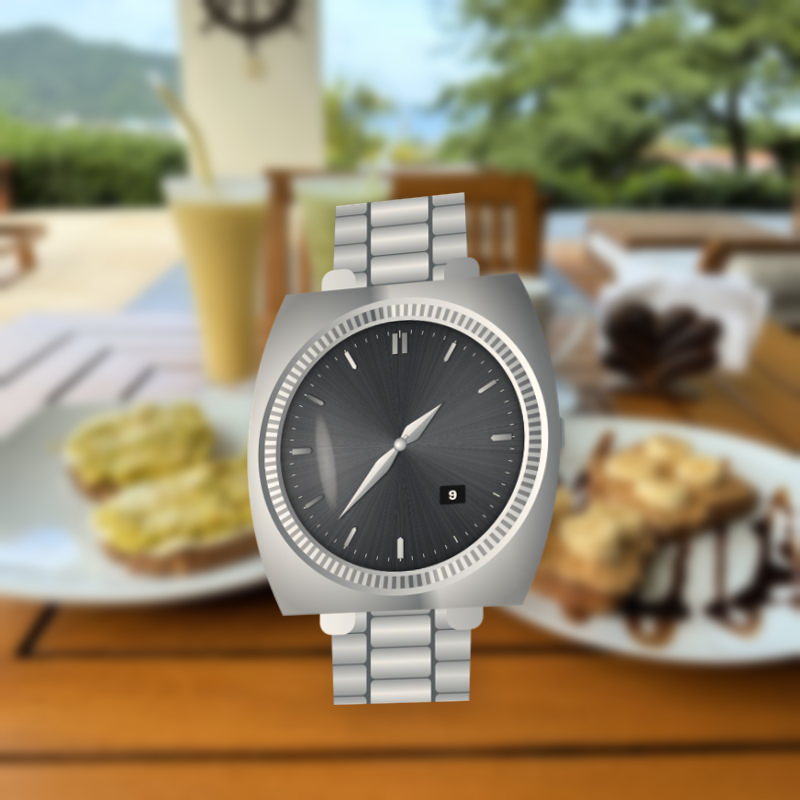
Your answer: **1:37**
